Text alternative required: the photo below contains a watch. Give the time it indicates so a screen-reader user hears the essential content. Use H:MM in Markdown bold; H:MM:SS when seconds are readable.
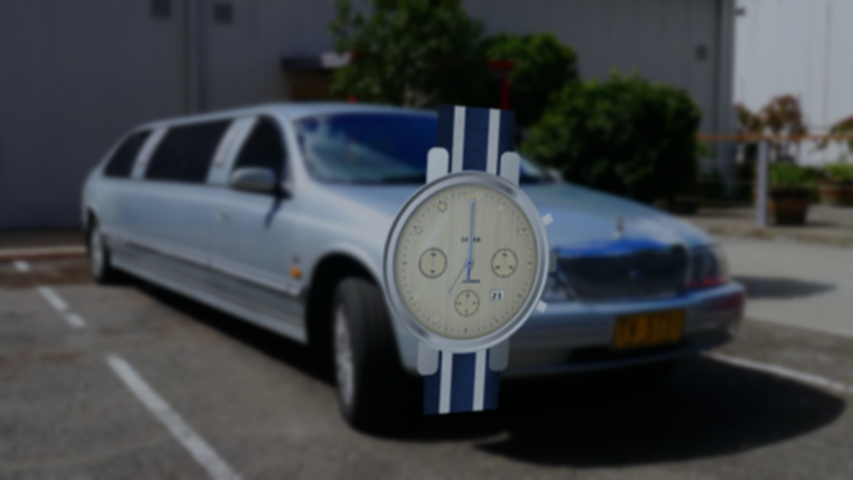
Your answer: **7:00**
